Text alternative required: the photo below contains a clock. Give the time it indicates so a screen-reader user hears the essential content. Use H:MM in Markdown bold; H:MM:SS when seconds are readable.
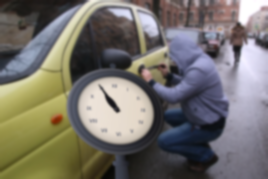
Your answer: **10:55**
